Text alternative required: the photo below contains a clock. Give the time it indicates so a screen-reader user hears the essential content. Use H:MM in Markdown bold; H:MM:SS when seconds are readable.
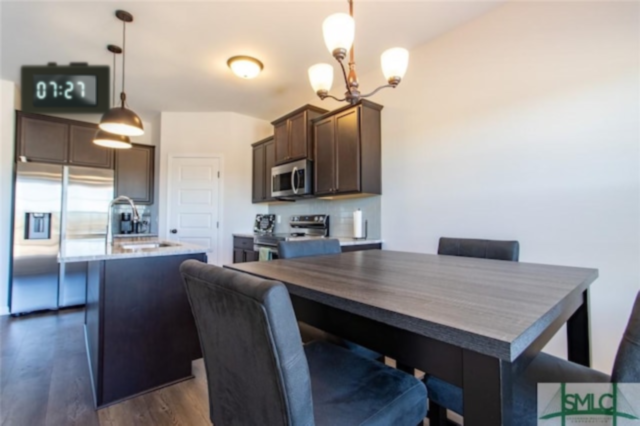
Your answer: **7:27**
